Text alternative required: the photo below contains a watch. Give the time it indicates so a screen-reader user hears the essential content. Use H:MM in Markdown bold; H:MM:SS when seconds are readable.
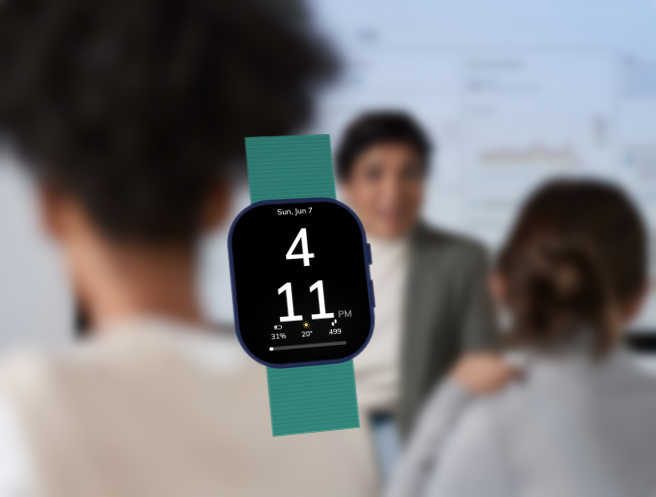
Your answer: **4:11**
